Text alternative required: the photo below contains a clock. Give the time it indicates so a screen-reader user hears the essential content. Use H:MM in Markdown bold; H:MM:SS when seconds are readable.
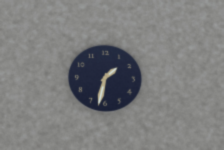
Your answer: **1:32**
